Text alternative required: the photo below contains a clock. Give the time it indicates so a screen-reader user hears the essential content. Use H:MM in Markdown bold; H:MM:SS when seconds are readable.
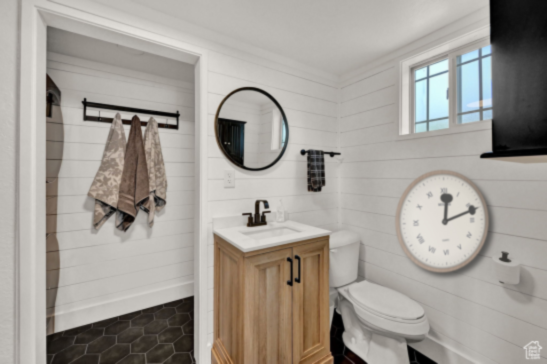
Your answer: **12:12**
